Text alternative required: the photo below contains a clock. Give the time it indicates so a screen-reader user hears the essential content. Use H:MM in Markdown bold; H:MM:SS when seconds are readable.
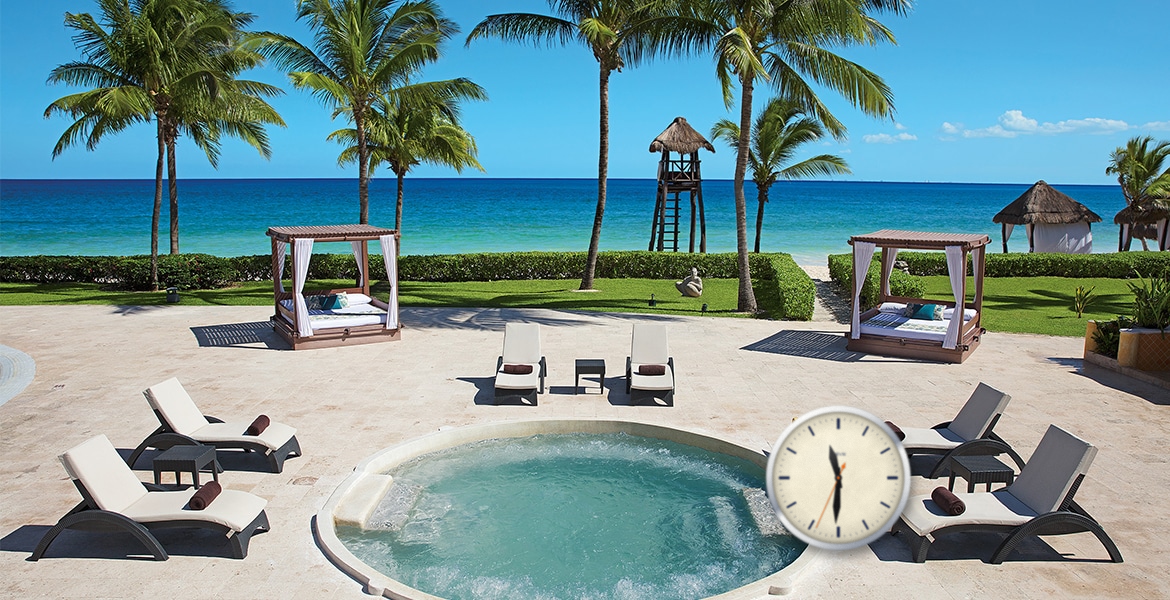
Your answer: **11:30:34**
